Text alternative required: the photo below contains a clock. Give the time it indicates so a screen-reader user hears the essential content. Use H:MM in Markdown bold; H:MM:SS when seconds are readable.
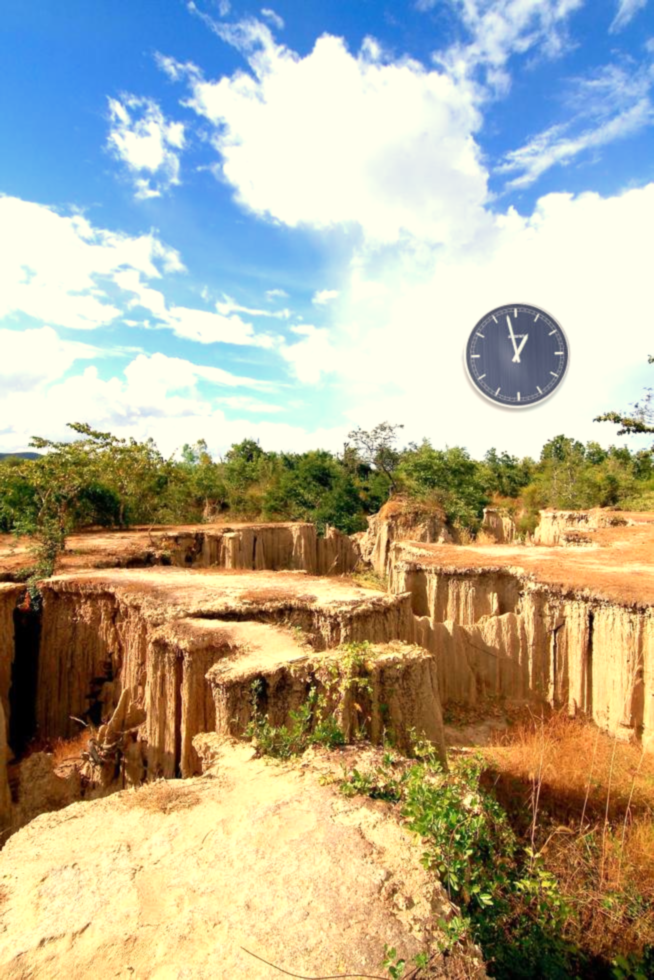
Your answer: **12:58**
